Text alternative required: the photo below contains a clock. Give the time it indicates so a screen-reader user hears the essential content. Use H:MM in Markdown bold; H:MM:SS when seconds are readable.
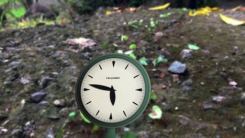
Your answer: **5:47**
